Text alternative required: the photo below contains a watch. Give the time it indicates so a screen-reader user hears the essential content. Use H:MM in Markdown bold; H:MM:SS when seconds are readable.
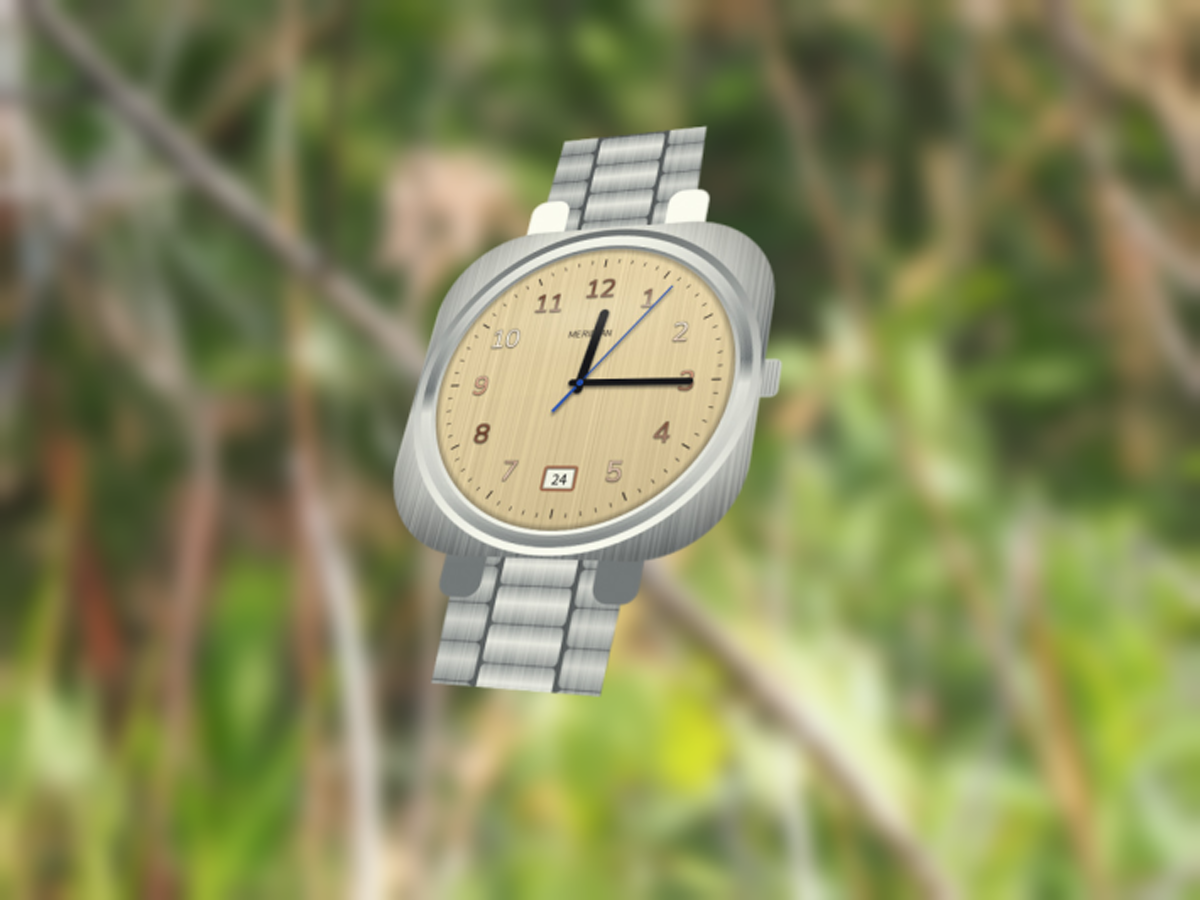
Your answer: **12:15:06**
